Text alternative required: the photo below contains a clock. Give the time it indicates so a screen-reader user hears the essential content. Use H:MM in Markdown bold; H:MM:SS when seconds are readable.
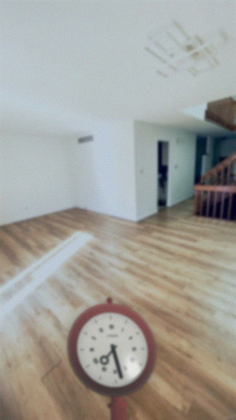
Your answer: **7:28**
